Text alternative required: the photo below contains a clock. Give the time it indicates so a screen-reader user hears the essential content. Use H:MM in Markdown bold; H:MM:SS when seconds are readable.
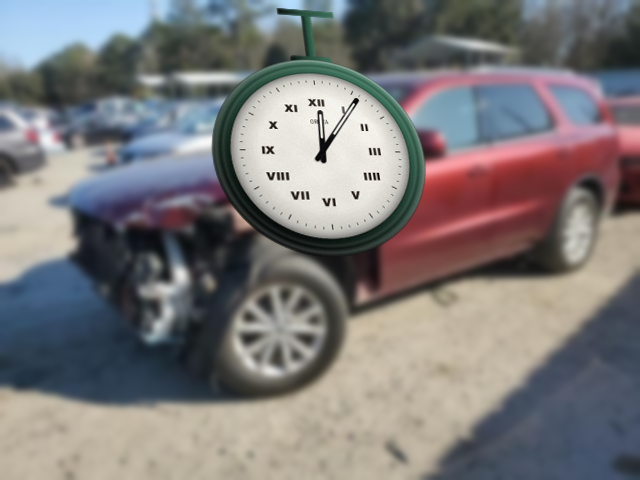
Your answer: **12:06**
